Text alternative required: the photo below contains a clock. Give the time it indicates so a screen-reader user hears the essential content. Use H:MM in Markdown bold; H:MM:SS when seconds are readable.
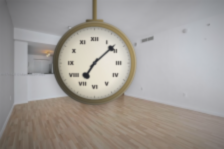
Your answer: **7:08**
